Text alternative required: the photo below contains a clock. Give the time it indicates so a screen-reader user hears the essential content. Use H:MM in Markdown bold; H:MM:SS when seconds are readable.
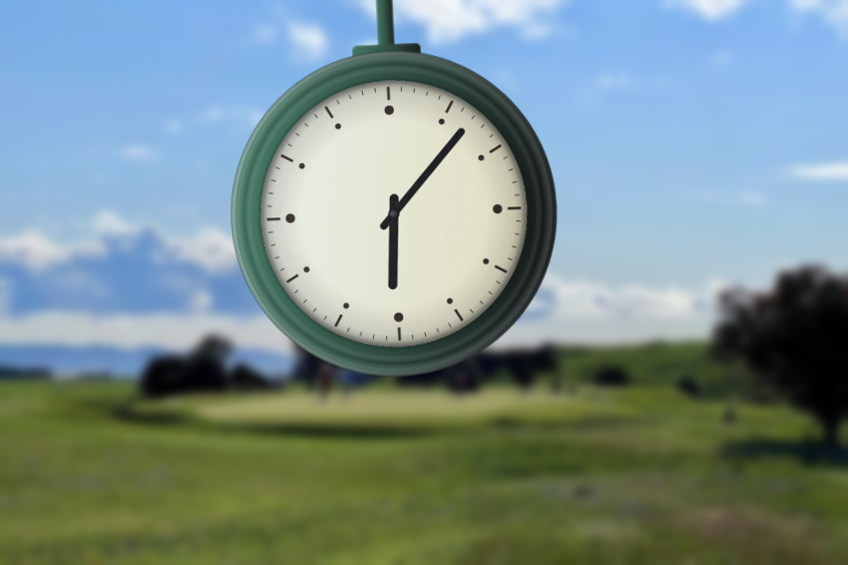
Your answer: **6:07**
